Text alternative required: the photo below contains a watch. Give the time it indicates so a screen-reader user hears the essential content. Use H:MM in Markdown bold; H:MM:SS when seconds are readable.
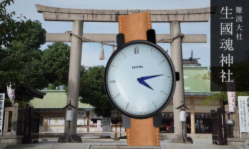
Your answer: **4:14**
